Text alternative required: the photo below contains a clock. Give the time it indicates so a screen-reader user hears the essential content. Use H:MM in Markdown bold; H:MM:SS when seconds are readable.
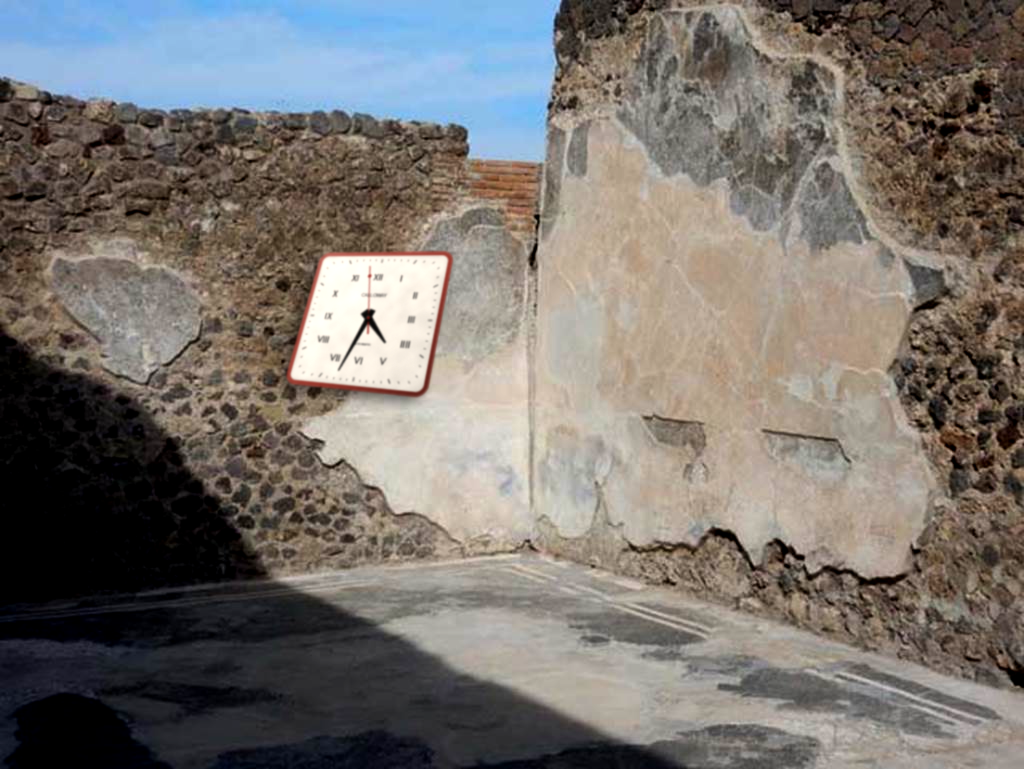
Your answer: **4:32:58**
